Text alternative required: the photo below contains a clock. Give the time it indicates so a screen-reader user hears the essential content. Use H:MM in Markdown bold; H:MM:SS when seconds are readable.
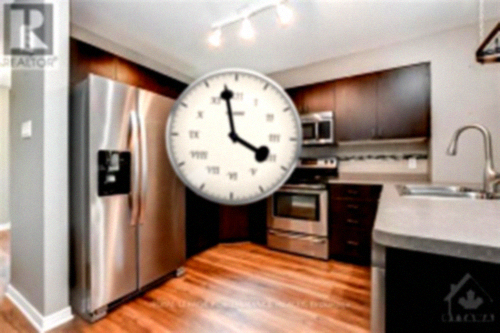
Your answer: **3:58**
